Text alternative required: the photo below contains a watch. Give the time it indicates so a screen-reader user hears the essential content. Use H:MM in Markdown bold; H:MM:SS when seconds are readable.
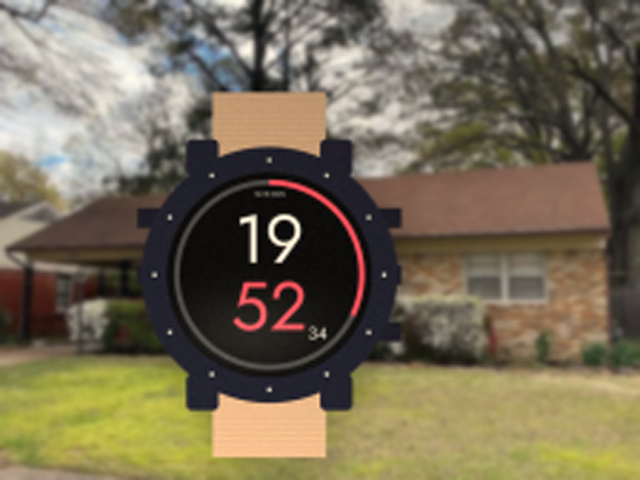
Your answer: **19:52**
